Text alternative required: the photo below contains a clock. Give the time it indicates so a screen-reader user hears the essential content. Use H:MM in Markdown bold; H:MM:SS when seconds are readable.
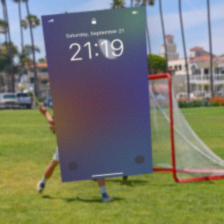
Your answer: **21:19**
